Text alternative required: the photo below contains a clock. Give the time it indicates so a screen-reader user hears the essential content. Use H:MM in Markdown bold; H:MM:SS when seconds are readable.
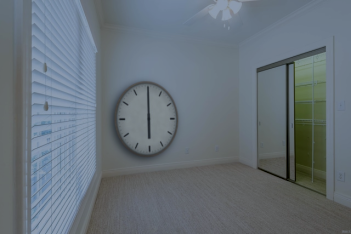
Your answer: **6:00**
